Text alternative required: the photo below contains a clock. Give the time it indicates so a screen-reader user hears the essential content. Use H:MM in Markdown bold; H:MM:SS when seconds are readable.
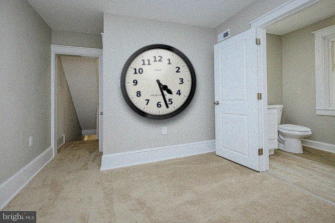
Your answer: **4:27**
